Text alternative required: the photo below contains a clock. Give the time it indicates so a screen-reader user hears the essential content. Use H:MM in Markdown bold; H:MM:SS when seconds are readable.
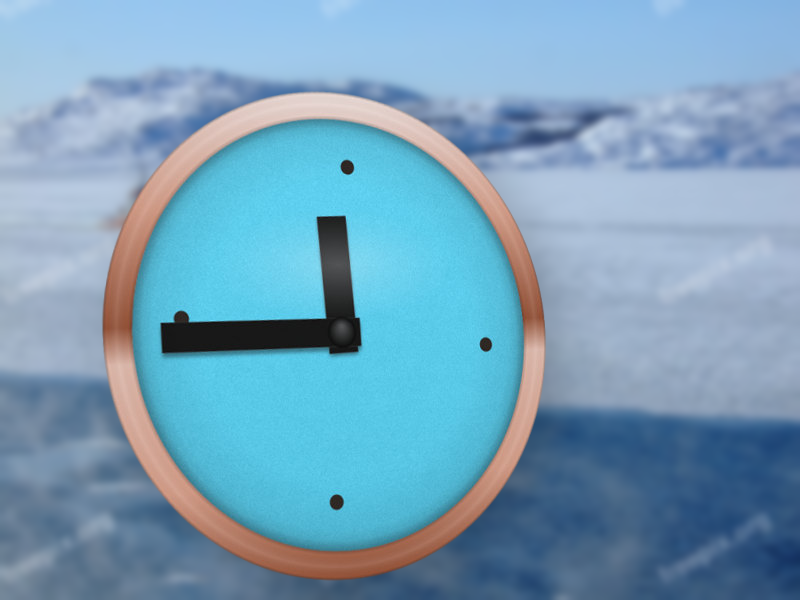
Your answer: **11:44**
